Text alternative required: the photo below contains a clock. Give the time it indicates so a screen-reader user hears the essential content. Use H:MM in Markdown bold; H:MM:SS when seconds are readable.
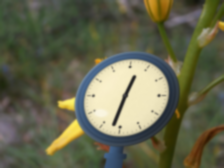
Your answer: **12:32**
